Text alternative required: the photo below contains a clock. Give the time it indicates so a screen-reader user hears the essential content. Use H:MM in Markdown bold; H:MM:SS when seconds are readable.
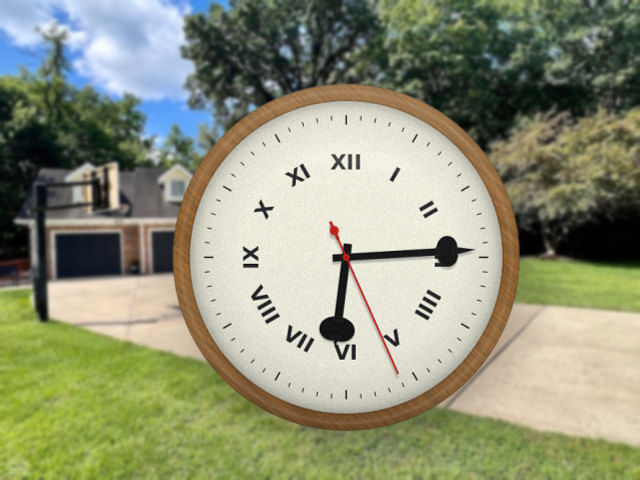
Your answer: **6:14:26**
